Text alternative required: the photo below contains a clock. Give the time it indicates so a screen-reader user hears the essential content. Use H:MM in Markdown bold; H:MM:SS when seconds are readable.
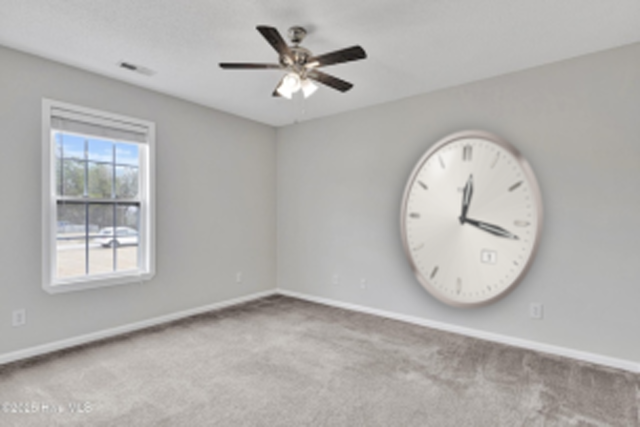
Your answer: **12:17**
